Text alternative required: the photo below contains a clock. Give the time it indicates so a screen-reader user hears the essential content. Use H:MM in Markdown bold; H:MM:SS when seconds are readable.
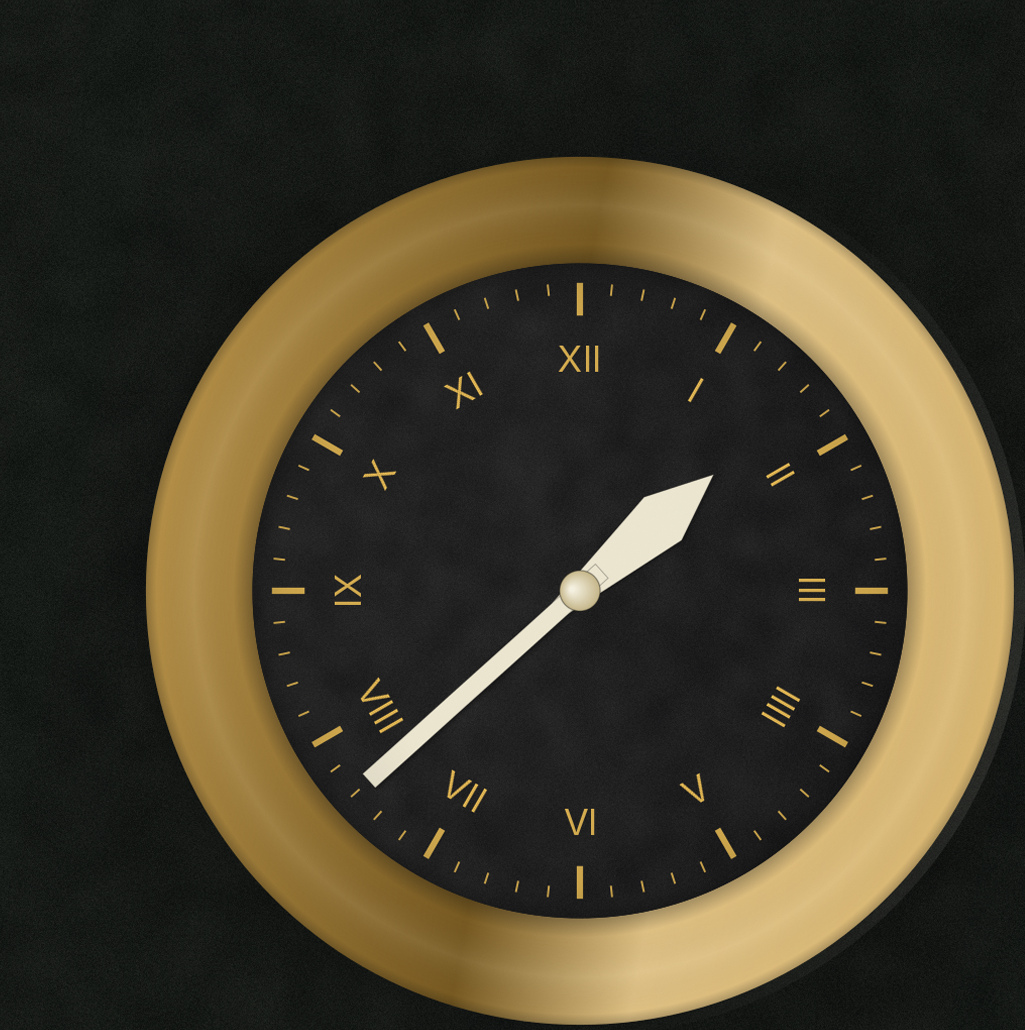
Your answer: **1:38**
